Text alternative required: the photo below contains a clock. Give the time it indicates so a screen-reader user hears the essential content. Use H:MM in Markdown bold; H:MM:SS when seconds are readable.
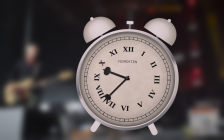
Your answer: **9:37**
